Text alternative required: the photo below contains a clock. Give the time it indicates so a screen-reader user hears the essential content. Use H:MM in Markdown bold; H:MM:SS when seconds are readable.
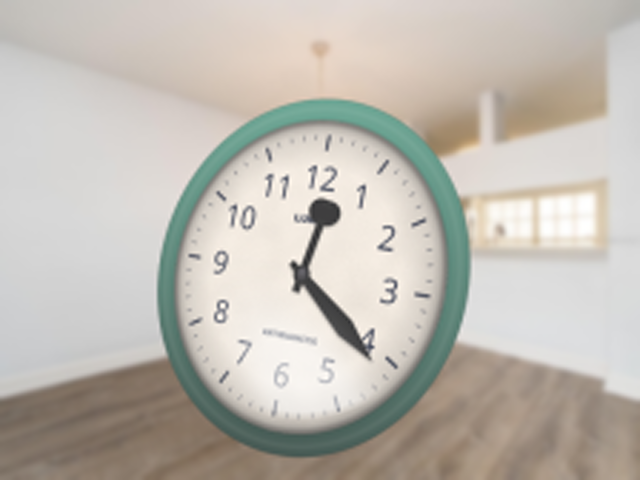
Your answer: **12:21**
